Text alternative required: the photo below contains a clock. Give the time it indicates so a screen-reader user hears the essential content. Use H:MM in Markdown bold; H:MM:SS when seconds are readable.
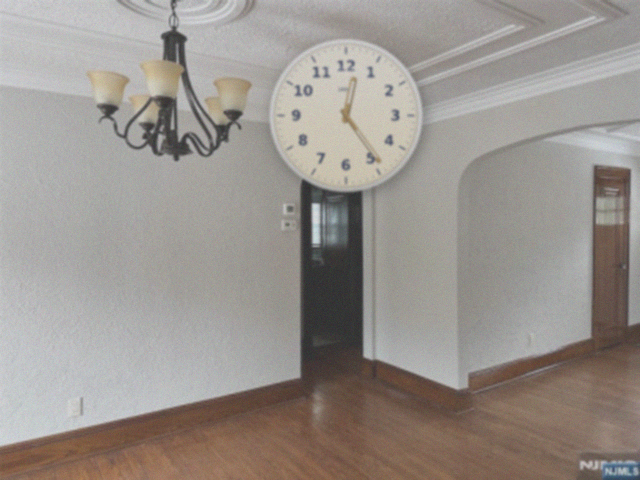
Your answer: **12:24**
